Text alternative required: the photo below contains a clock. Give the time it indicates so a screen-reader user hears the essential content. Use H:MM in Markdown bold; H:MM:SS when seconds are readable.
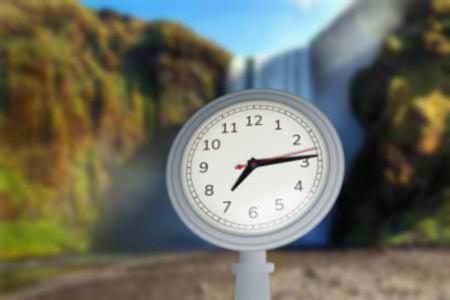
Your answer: **7:14:13**
